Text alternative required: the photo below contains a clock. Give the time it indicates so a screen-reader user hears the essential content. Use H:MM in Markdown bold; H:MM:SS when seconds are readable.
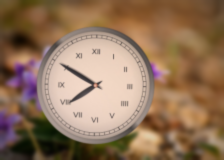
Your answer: **7:50**
